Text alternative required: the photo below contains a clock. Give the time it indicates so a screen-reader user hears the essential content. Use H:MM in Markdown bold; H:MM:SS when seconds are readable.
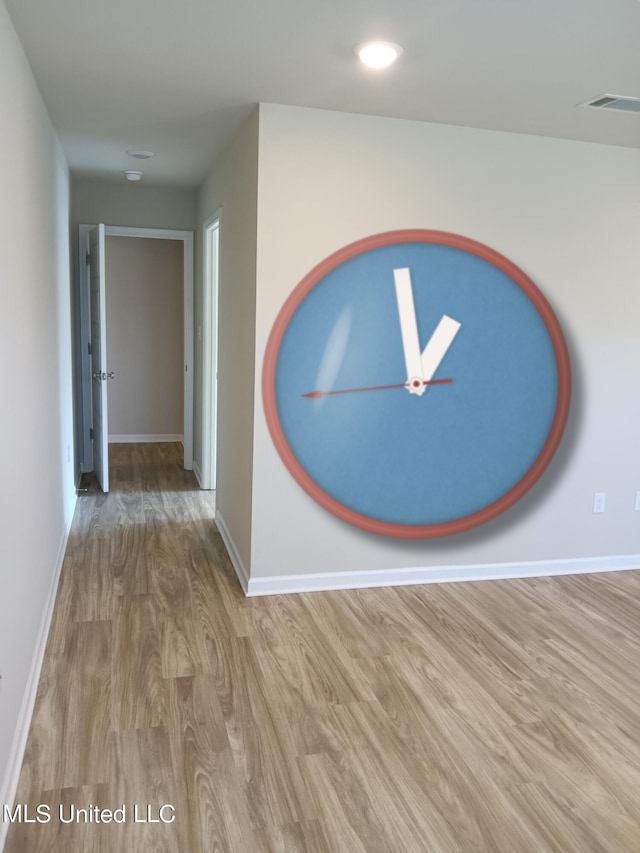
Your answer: **12:58:44**
